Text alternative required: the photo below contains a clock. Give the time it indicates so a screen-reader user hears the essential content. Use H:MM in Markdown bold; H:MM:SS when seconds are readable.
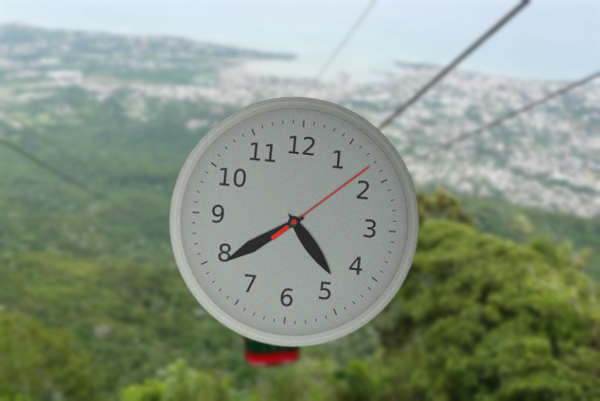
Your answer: **4:39:08**
